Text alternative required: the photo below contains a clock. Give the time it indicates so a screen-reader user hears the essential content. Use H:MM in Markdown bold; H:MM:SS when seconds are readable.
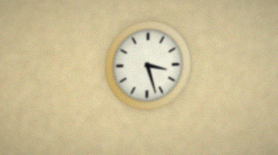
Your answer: **3:27**
